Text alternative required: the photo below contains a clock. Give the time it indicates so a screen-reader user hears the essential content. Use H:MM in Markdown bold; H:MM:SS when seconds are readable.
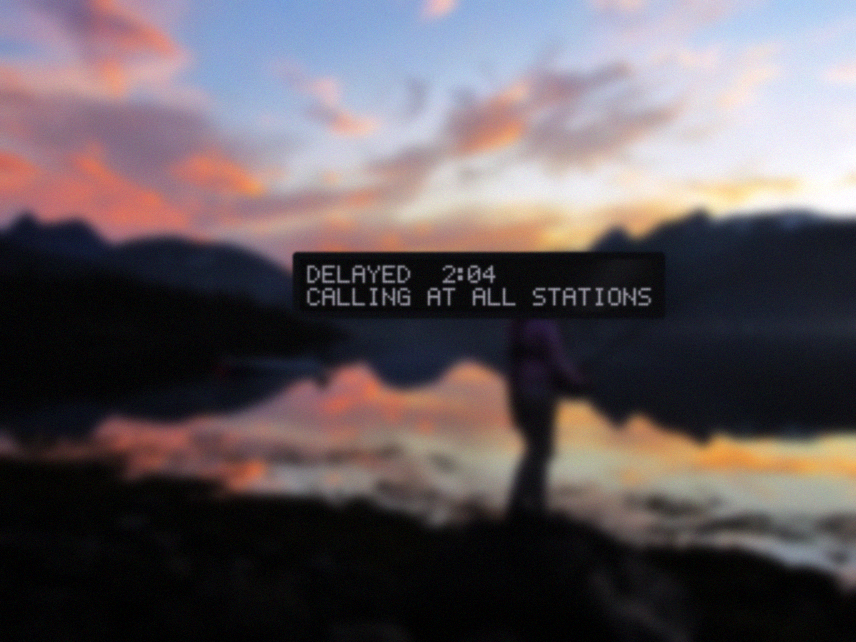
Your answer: **2:04**
